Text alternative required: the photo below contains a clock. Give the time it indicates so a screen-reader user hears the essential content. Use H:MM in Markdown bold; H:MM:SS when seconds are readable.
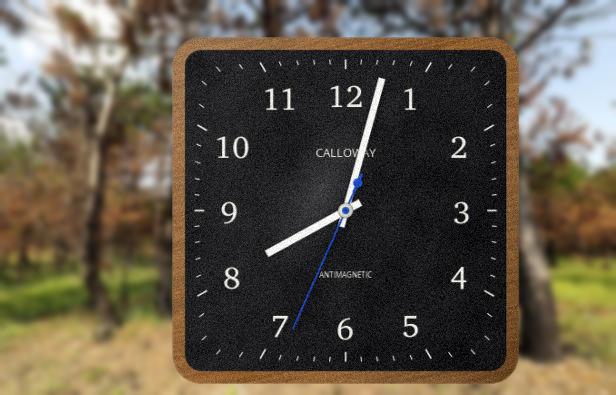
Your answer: **8:02:34**
